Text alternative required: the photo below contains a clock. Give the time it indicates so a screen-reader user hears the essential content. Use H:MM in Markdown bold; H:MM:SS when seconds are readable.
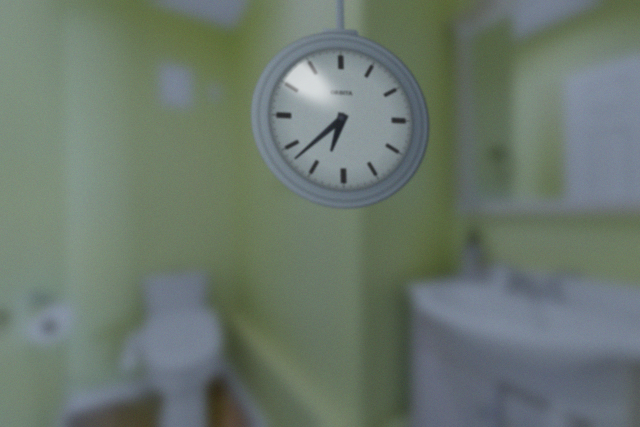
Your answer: **6:38**
